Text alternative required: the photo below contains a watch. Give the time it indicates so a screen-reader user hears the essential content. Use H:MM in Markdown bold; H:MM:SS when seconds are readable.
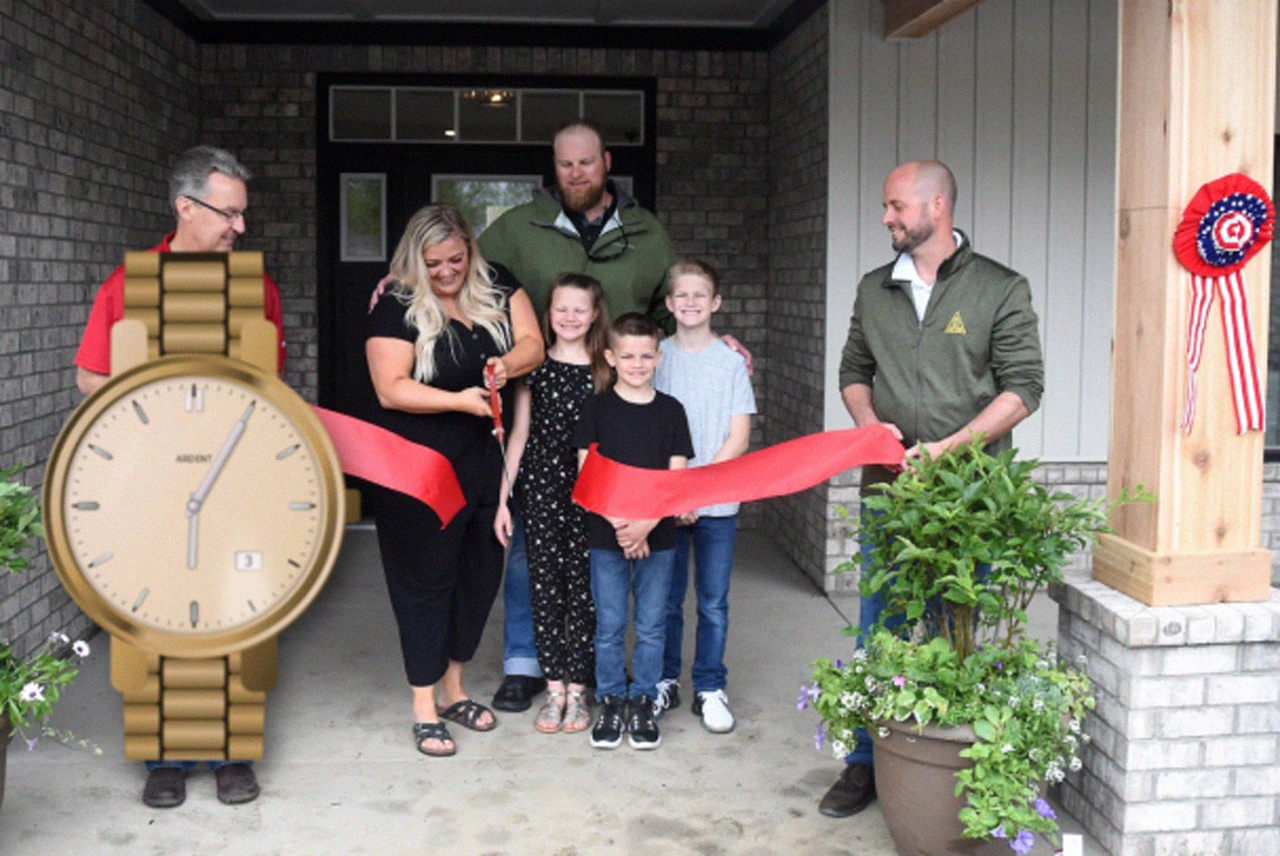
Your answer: **6:05**
